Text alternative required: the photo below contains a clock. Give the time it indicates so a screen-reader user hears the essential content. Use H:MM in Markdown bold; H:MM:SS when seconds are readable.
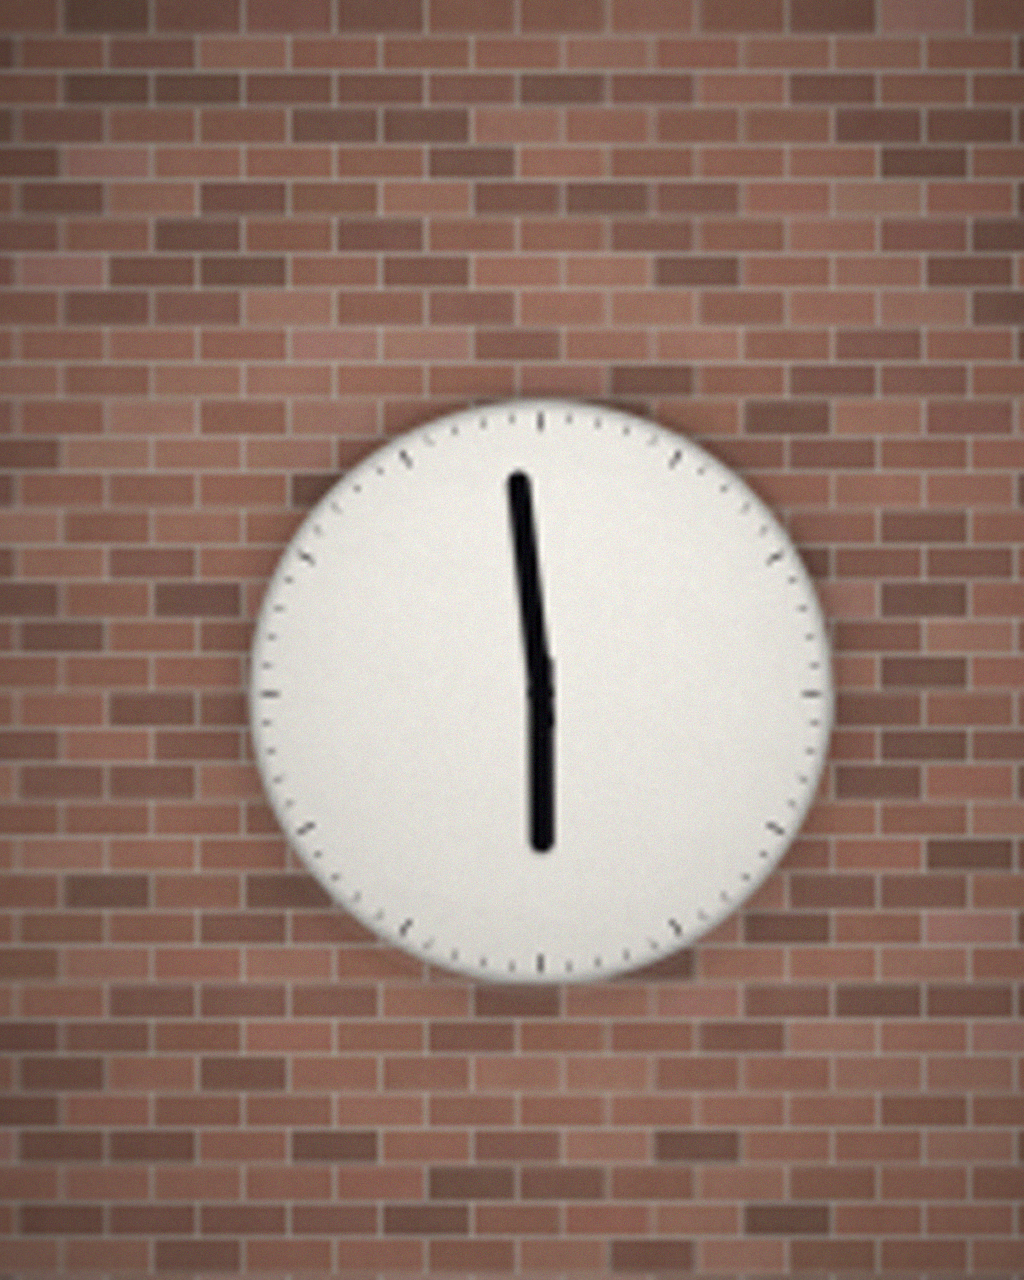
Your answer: **5:59**
